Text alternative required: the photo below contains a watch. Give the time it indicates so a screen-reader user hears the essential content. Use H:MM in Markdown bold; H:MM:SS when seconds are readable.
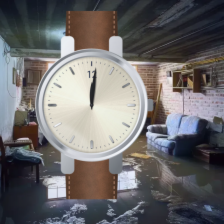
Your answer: **12:01**
